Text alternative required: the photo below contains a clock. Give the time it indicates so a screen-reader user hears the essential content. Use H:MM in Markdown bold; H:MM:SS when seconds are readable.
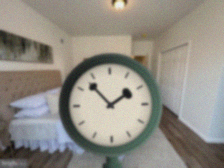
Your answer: **1:53**
